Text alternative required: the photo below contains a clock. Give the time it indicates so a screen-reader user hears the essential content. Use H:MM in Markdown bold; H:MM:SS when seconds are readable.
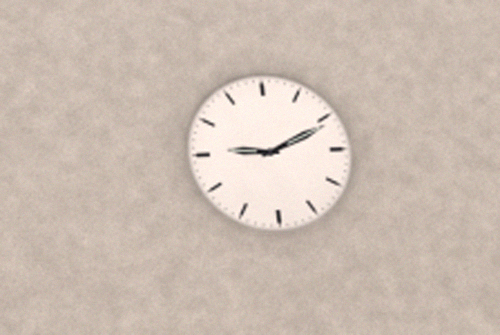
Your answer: **9:11**
